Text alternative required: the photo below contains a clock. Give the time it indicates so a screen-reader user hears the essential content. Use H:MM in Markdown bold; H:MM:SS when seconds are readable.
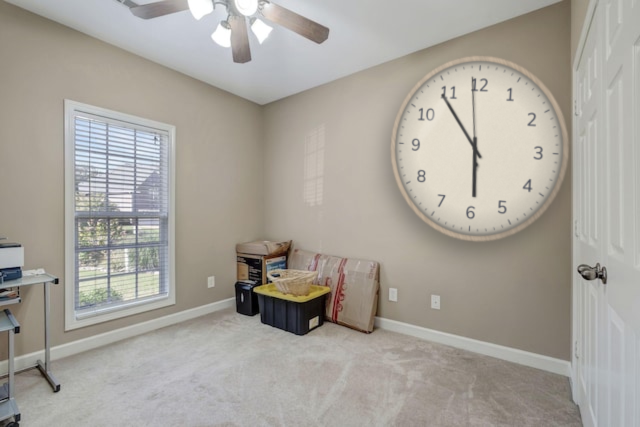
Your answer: **5:53:59**
